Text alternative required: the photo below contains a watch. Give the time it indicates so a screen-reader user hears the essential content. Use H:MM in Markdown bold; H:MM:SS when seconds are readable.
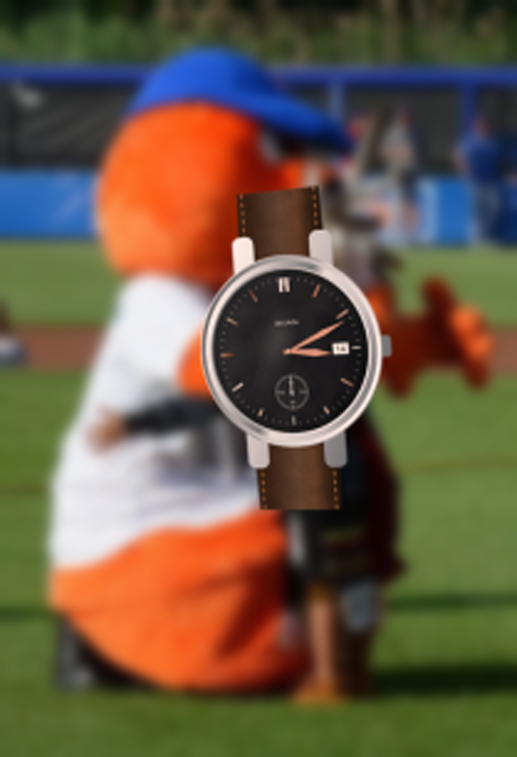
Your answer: **3:11**
